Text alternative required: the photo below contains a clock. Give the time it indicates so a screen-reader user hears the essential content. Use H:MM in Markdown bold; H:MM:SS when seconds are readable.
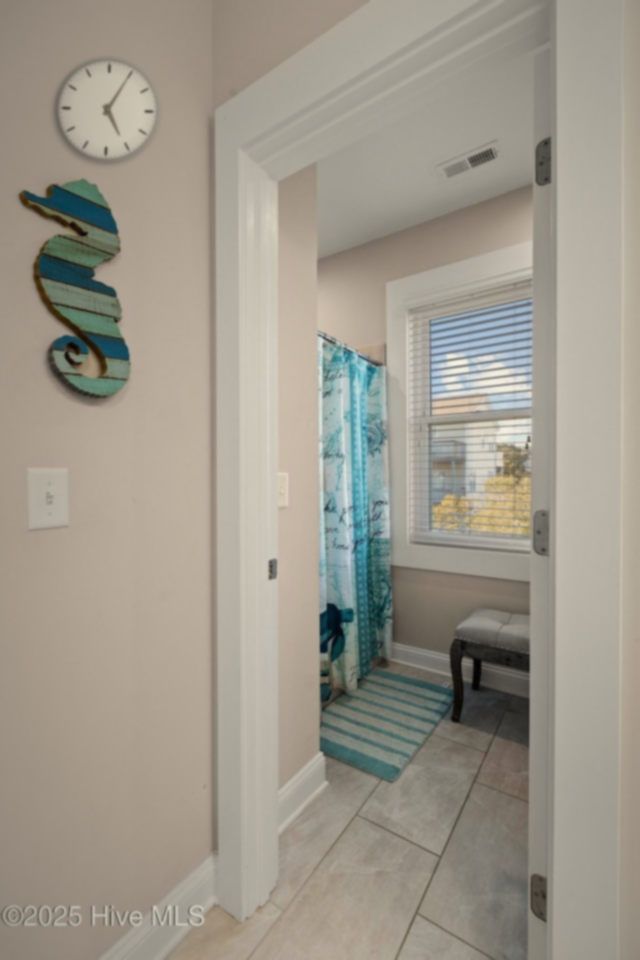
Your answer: **5:05**
